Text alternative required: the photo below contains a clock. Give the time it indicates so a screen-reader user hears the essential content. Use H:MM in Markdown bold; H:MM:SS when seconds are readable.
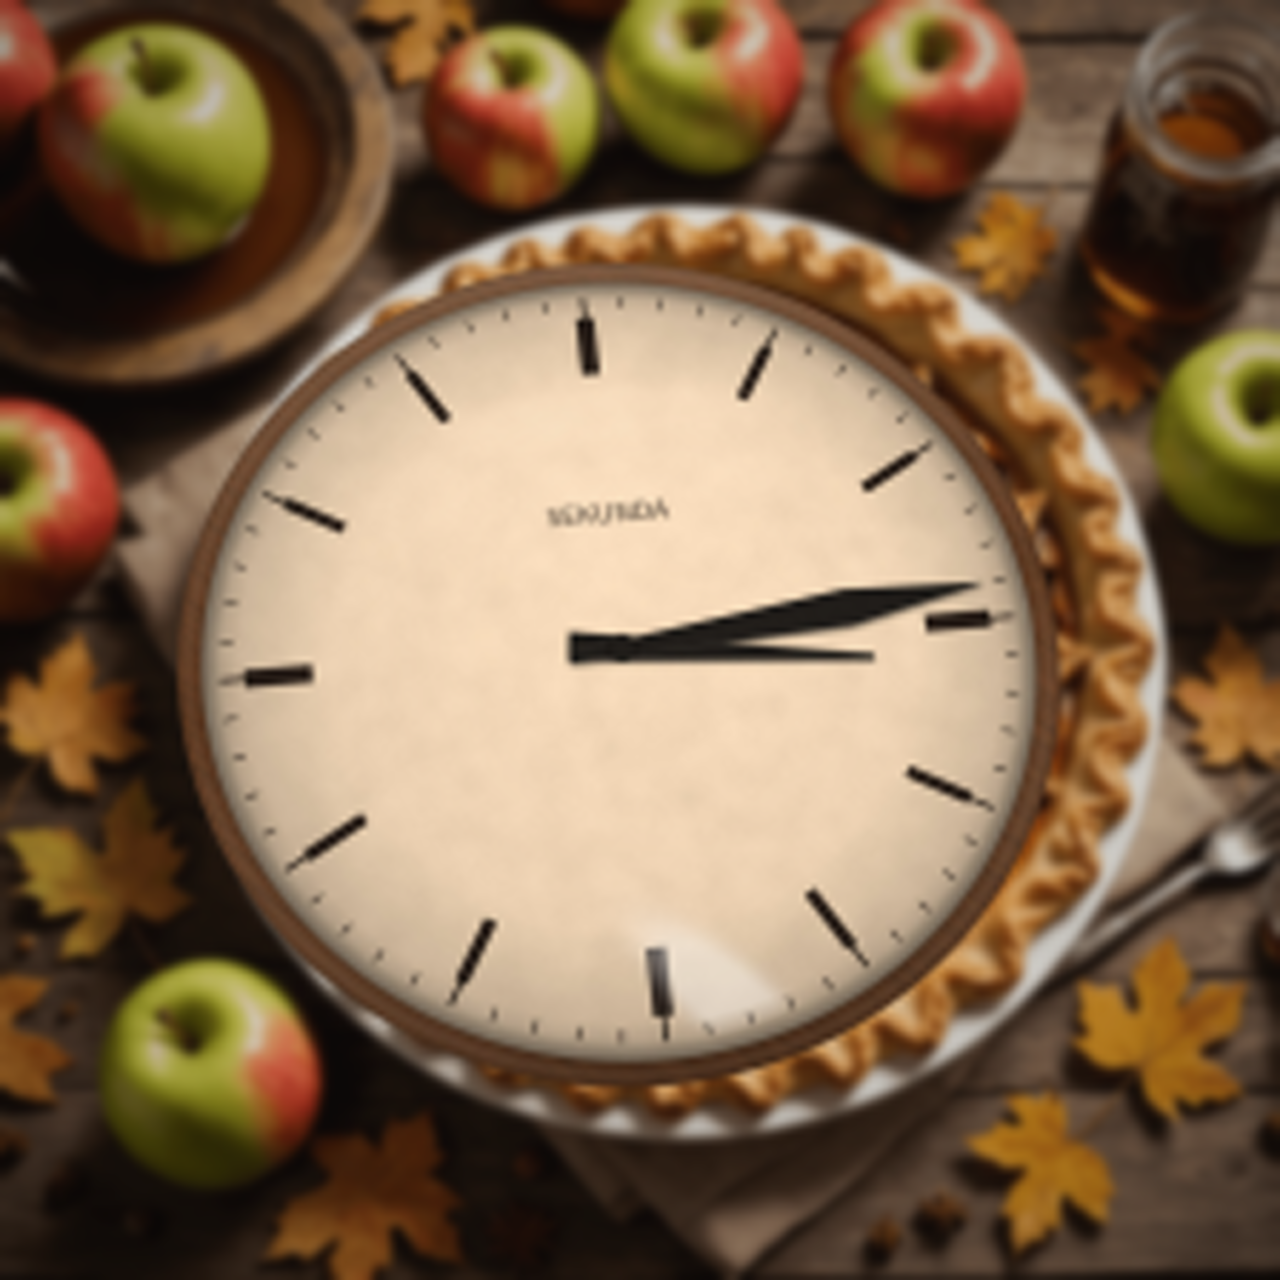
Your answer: **3:14**
